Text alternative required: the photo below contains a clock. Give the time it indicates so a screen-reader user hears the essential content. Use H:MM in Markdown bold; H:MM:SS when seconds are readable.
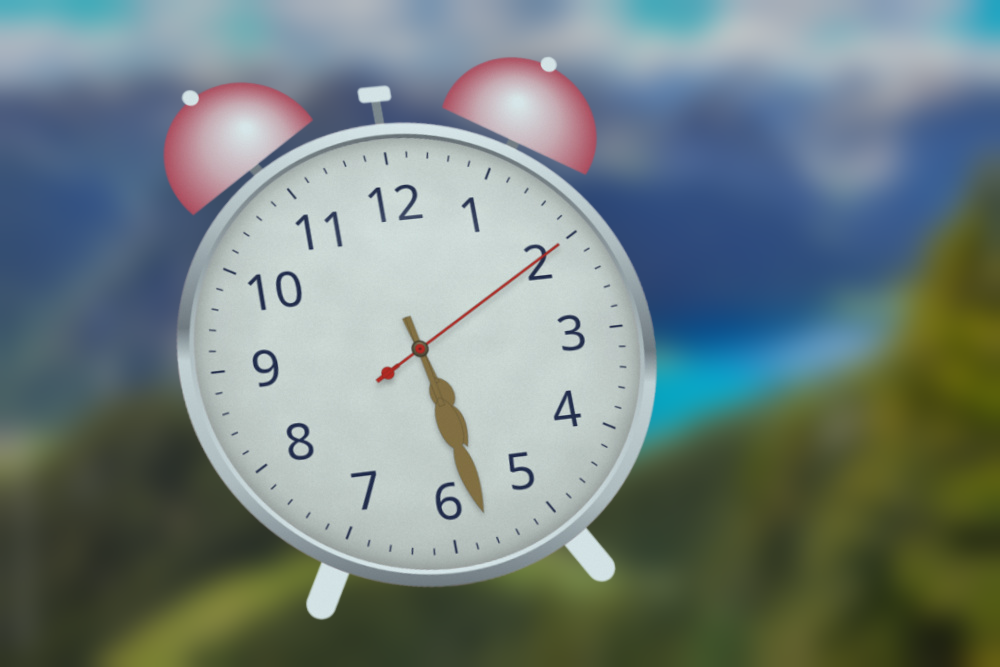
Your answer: **5:28:10**
